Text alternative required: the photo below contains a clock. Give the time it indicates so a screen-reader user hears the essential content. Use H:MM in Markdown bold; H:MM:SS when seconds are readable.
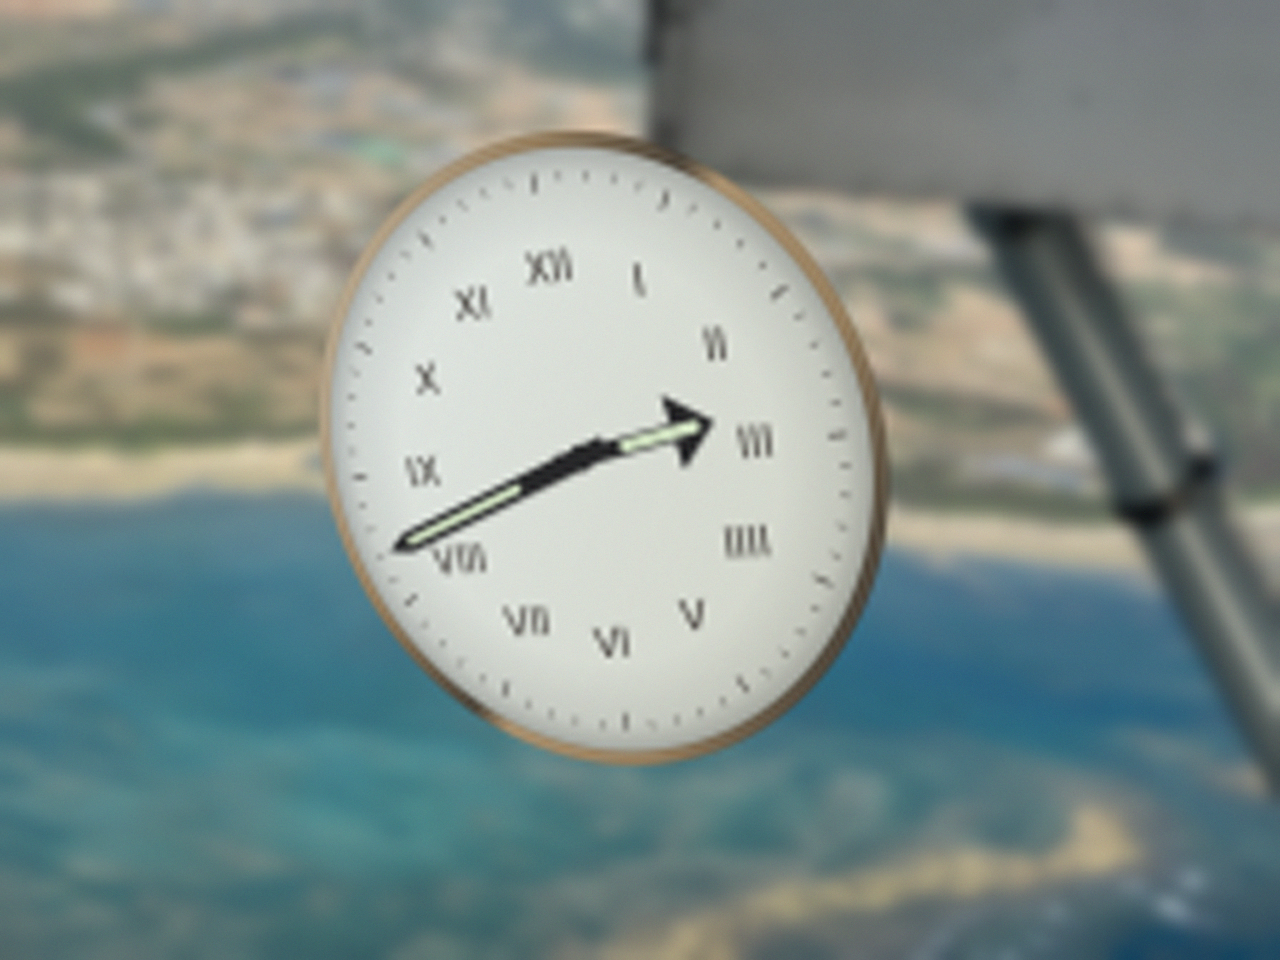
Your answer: **2:42**
